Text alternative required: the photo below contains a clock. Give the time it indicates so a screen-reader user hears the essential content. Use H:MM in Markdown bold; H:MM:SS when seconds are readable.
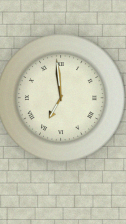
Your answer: **6:59**
